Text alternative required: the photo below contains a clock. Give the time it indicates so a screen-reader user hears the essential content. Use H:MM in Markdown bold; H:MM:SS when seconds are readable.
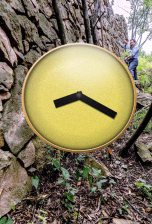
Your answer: **8:20**
